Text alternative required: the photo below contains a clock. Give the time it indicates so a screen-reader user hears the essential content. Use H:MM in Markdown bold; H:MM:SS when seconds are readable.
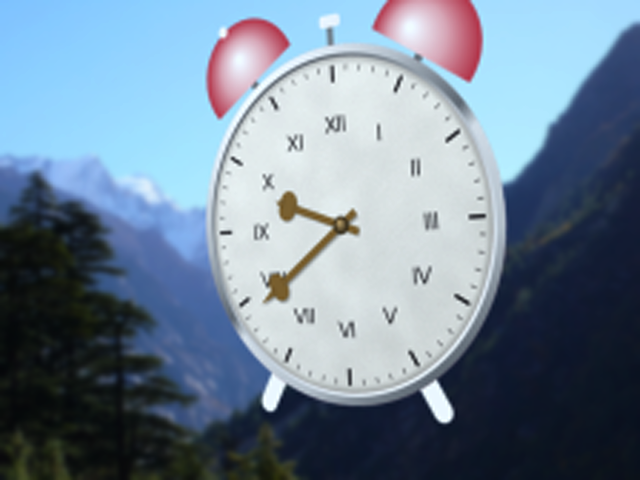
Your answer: **9:39**
